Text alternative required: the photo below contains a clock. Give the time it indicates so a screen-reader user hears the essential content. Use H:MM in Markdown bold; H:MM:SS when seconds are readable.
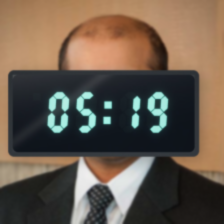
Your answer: **5:19**
